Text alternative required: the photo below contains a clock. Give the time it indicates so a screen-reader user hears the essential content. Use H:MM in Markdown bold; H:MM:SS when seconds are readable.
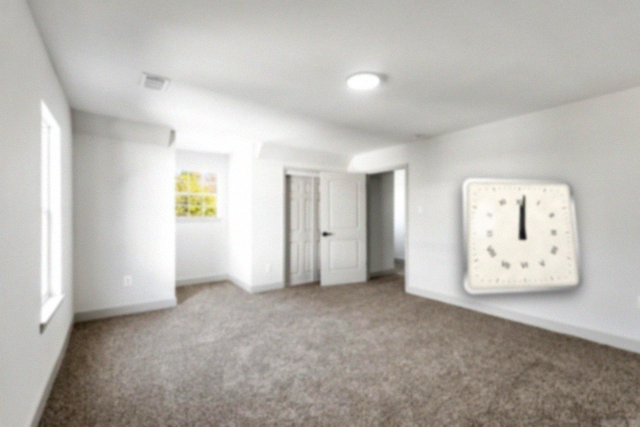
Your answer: **12:01**
